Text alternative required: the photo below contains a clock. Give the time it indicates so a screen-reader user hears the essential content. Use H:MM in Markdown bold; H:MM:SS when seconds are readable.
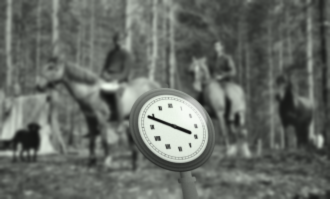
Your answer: **3:49**
